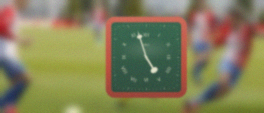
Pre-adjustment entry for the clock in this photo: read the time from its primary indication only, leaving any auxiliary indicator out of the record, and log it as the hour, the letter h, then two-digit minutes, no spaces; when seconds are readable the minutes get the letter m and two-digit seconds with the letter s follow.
4h57
